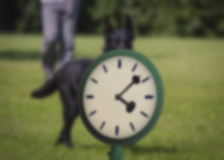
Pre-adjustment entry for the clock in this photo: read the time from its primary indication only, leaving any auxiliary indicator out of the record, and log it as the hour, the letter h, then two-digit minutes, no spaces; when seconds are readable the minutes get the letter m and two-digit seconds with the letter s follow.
4h08
